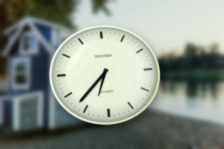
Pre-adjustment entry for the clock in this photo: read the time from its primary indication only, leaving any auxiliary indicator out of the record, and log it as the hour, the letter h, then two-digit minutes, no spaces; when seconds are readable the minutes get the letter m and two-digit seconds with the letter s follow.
6h37
